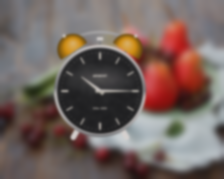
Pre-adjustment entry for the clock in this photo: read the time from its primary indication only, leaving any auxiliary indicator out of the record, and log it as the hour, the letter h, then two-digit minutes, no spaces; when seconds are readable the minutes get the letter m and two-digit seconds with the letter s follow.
10h15
